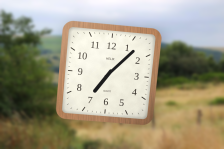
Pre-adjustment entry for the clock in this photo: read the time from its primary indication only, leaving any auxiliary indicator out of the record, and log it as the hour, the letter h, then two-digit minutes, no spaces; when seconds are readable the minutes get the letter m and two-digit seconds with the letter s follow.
7h07
